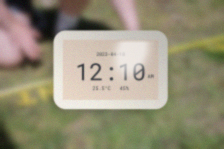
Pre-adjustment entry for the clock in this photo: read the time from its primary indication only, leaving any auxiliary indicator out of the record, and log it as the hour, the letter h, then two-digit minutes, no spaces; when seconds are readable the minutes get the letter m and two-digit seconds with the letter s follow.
12h10
